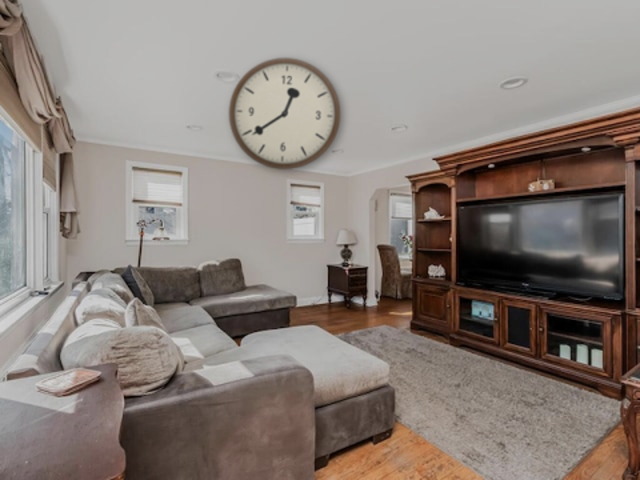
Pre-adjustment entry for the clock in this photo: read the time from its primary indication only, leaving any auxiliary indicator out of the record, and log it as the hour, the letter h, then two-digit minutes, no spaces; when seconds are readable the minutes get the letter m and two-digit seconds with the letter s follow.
12h39
